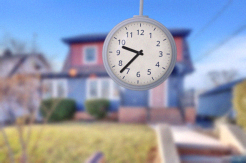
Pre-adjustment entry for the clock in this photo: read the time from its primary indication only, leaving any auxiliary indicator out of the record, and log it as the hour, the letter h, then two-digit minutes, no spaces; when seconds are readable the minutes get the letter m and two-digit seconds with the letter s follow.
9h37
